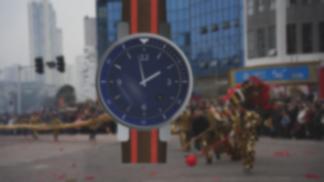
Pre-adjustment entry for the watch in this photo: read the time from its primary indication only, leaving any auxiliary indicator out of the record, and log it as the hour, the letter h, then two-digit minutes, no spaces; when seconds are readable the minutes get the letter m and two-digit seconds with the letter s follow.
1h58
